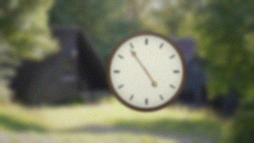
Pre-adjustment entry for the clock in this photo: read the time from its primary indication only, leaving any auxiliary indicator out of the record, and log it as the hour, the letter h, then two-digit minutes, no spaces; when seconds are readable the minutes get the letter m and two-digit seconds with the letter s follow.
4h54
